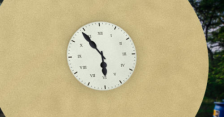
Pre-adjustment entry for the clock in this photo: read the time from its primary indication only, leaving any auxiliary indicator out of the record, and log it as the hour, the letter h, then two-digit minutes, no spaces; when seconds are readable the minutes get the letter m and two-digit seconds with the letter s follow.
5h54
